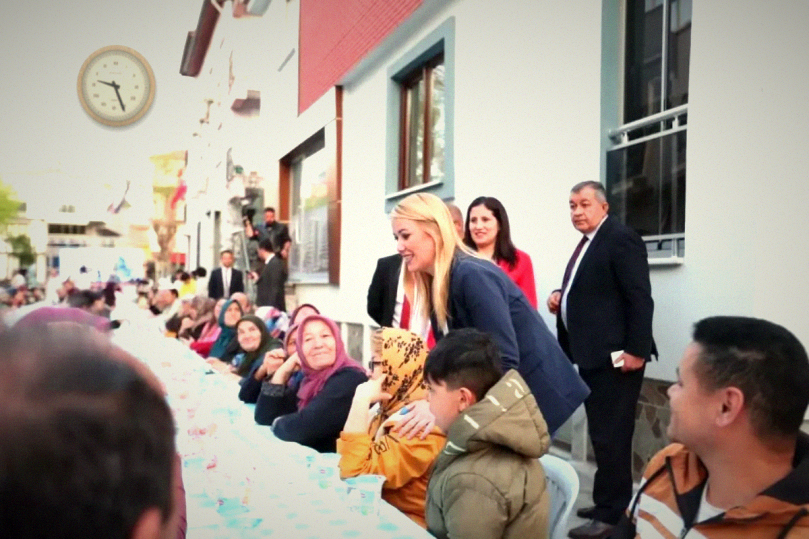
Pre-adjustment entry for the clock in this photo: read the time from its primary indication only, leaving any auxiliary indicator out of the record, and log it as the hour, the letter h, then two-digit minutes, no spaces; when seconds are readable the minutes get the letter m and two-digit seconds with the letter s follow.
9h26
